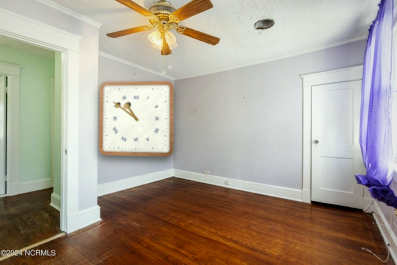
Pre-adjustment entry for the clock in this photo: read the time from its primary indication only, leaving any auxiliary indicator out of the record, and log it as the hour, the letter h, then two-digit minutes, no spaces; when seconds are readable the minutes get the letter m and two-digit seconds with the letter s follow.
10h51
